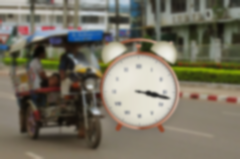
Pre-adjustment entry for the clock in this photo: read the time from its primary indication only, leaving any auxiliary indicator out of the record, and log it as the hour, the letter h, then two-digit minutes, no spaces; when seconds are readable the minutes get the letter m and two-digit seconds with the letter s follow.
3h17
